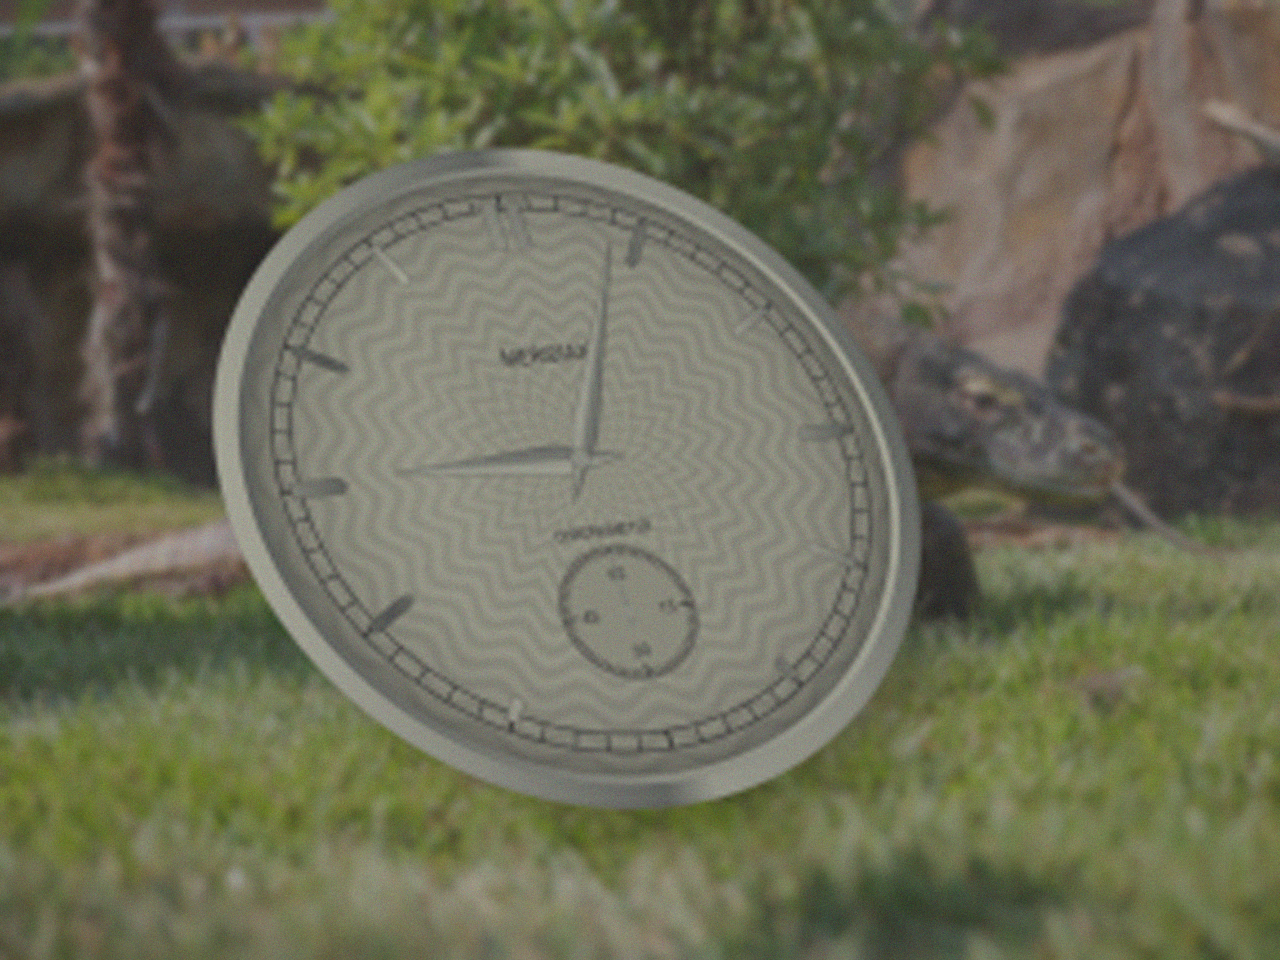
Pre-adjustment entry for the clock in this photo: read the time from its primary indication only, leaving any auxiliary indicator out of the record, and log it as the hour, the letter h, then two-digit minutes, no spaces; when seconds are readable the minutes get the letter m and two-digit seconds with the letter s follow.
9h04
